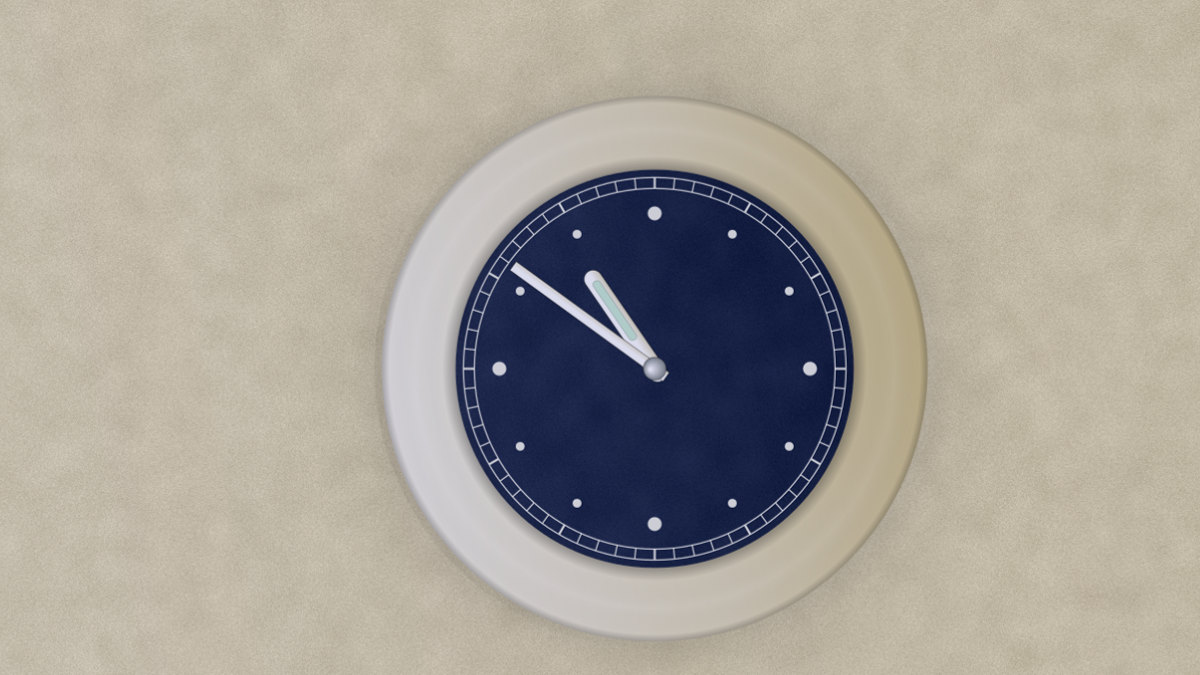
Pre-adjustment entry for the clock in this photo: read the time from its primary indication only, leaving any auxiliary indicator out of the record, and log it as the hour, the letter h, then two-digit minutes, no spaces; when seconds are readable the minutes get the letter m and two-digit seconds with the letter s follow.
10h51
